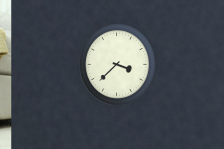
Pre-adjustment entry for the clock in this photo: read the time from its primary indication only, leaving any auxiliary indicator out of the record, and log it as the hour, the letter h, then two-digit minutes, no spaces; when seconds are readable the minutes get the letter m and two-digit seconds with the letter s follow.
3h38
